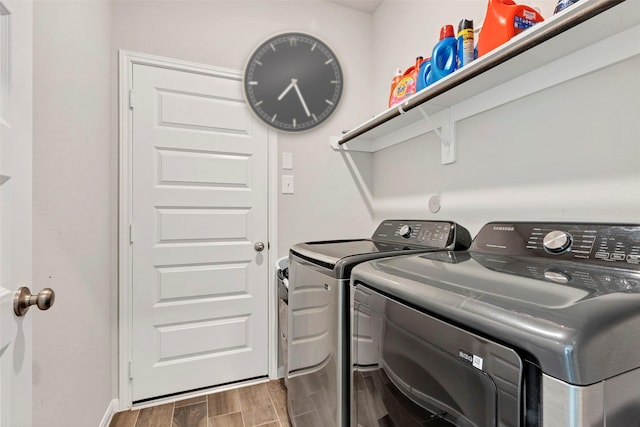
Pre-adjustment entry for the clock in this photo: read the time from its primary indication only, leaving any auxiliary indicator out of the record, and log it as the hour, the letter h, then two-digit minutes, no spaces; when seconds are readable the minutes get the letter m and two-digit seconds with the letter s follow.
7h26
